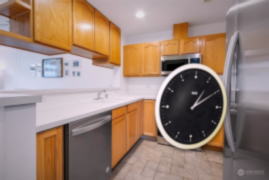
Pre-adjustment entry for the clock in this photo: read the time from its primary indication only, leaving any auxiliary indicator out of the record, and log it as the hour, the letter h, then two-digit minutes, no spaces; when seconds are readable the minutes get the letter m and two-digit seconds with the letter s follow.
1h10
